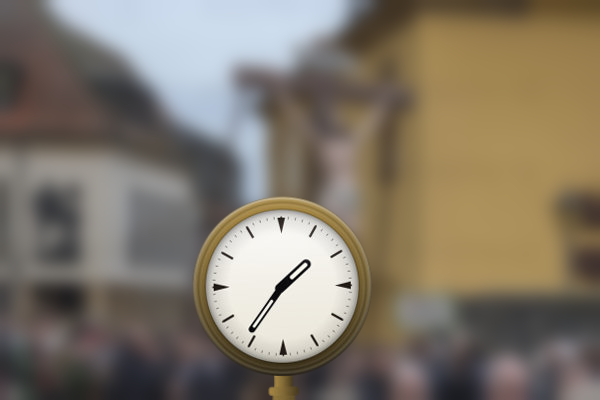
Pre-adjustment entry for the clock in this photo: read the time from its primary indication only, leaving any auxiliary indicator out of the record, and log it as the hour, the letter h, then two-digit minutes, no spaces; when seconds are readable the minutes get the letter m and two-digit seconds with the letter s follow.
1h36
